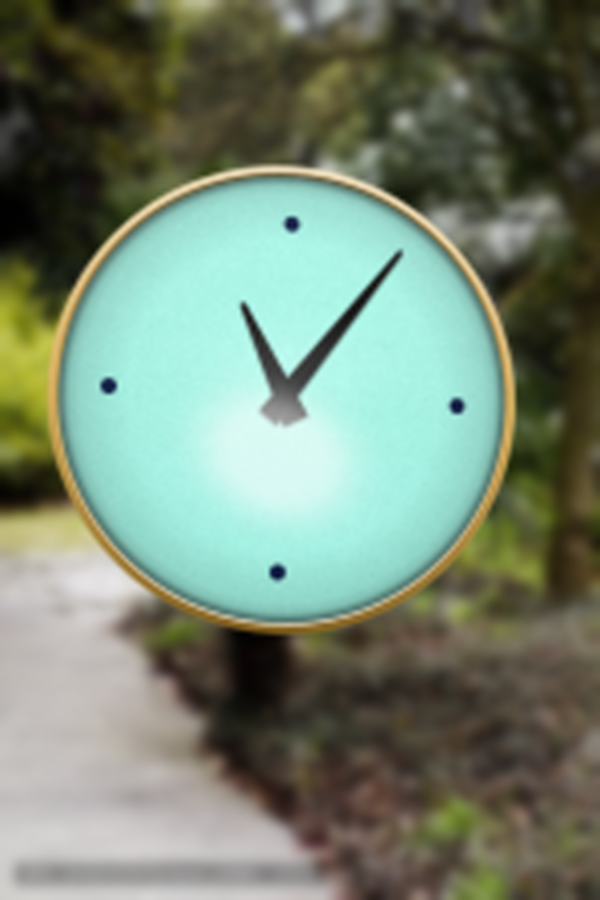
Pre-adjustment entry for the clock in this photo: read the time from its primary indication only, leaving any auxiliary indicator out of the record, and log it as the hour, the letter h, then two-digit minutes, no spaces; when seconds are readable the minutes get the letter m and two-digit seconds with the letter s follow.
11h06
